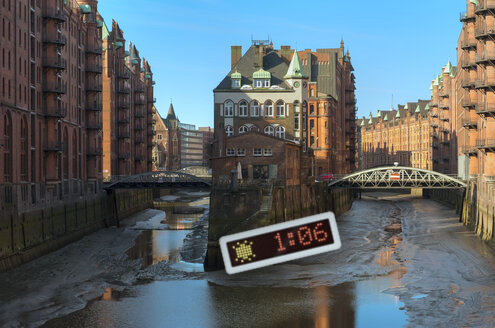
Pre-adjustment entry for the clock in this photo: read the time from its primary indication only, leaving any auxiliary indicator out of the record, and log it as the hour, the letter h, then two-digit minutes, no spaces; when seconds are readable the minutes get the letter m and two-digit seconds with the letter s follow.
1h06
